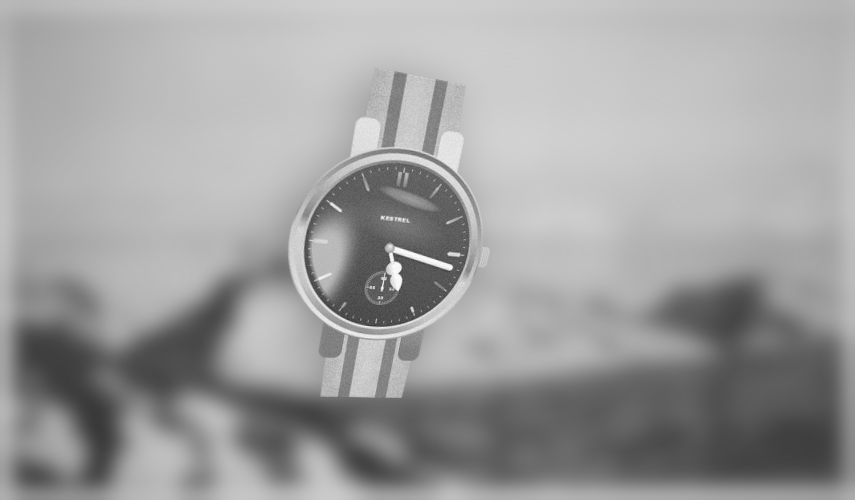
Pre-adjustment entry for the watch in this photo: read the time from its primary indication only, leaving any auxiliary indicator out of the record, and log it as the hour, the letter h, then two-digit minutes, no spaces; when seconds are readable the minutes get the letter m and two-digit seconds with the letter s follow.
5h17
